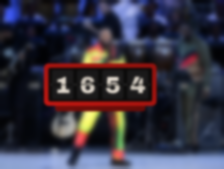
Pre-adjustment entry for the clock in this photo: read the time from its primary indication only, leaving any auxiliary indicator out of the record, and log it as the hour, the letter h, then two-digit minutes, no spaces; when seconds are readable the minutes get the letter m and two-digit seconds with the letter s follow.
16h54
